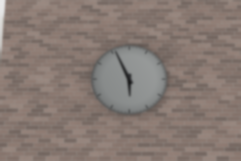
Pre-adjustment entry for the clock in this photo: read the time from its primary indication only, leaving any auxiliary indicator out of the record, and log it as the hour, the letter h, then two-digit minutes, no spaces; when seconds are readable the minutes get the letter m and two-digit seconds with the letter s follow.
5h56
